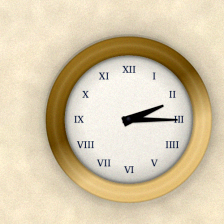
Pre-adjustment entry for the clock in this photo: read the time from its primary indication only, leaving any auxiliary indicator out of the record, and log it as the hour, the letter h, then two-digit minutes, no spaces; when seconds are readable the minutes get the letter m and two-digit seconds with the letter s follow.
2h15
